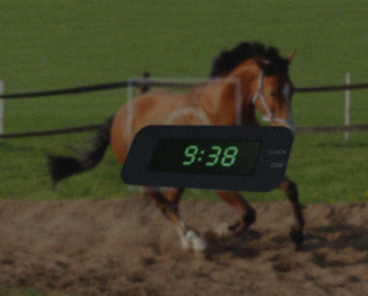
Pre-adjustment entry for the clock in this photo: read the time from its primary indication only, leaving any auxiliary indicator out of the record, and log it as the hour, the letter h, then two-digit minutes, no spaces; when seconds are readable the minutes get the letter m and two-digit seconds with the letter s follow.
9h38
